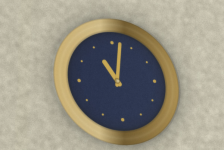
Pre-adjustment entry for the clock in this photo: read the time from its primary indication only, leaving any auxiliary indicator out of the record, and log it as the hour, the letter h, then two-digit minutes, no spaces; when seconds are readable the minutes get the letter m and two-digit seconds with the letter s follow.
11h02
